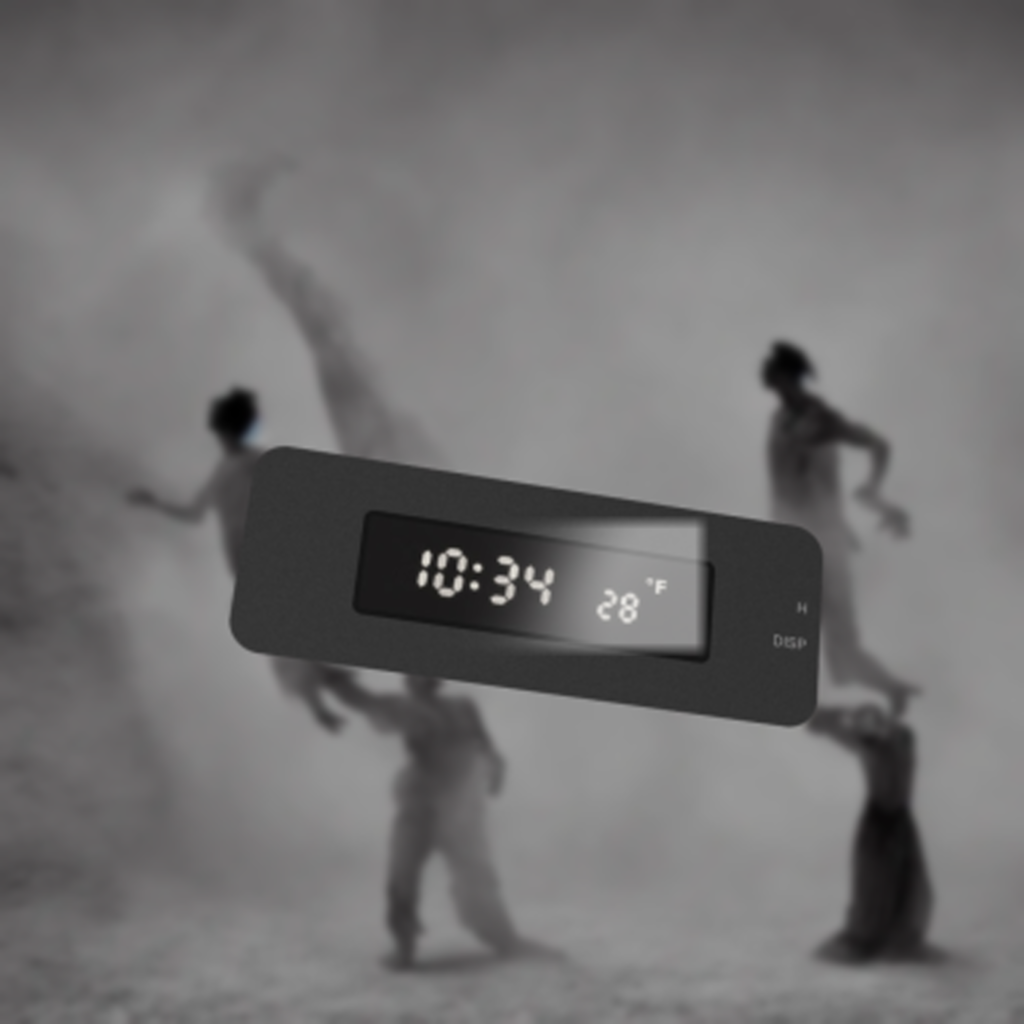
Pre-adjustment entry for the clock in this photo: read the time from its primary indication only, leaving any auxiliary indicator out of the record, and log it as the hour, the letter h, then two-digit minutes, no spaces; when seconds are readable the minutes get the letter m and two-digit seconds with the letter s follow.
10h34
